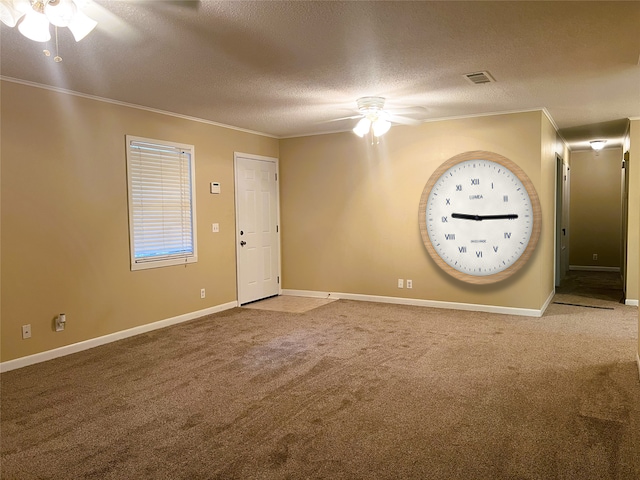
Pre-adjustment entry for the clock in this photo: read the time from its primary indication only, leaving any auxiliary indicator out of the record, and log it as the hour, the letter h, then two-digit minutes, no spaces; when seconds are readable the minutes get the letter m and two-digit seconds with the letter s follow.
9h15
